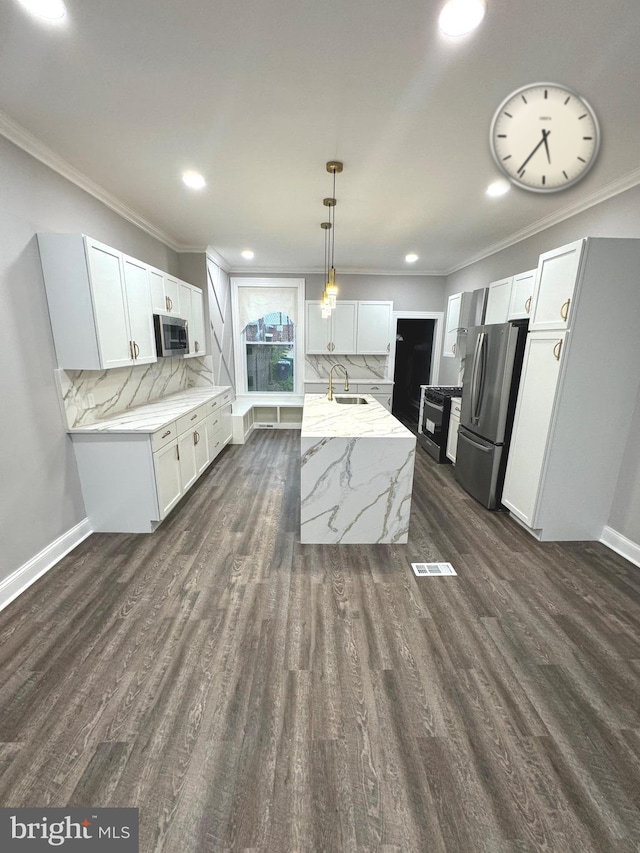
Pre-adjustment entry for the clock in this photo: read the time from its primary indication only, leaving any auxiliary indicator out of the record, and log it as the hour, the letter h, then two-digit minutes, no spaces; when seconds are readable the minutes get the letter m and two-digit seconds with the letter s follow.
5h36
